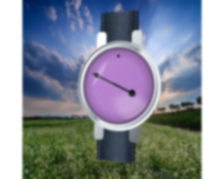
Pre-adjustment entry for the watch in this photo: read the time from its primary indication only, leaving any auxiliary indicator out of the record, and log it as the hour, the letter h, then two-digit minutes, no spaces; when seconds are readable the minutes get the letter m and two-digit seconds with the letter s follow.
3h49
